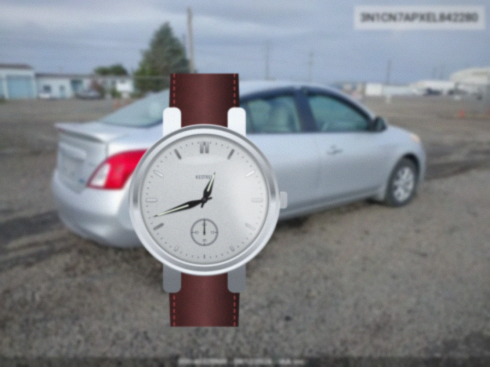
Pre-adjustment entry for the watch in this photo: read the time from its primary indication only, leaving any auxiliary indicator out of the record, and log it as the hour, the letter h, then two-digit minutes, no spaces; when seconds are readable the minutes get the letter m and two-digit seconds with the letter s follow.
12h42
